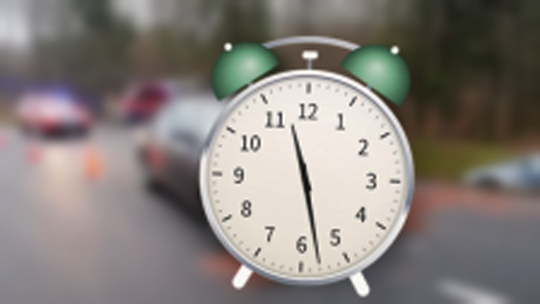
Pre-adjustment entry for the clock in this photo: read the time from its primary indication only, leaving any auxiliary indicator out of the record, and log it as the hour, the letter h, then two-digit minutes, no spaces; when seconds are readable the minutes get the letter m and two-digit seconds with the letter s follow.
11h28
